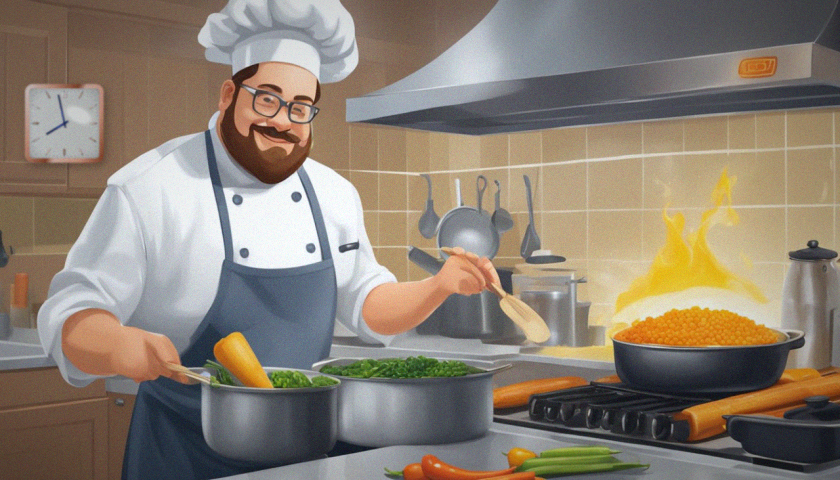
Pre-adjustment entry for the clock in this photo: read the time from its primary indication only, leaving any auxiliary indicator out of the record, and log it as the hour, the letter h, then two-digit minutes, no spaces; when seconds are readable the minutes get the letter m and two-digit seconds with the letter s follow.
7h58
